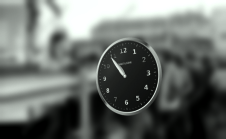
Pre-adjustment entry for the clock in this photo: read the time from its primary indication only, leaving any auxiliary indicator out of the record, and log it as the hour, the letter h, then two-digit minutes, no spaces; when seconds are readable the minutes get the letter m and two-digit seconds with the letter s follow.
10h54
